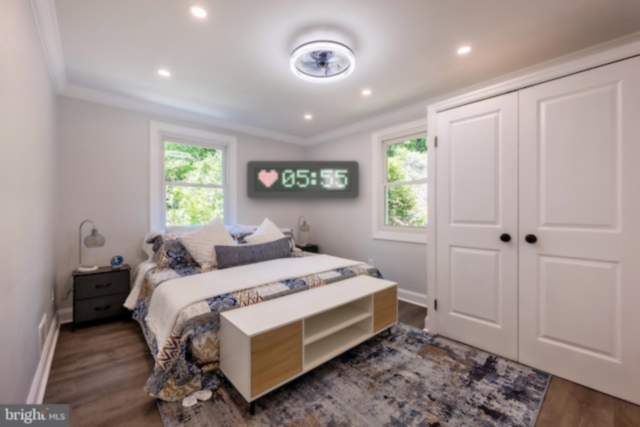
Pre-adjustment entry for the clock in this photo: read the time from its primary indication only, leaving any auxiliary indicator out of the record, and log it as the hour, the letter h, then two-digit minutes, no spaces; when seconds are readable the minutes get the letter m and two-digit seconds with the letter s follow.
5h55
